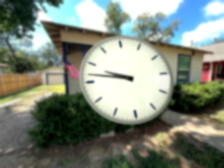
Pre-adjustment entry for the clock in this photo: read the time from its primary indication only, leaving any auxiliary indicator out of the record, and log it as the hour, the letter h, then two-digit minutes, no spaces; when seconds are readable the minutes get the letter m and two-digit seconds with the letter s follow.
9h47
